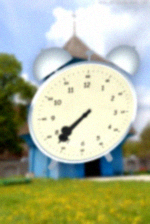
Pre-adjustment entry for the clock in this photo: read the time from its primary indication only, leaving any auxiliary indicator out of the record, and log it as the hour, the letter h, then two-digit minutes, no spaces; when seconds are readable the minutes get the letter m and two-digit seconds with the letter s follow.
7h37
